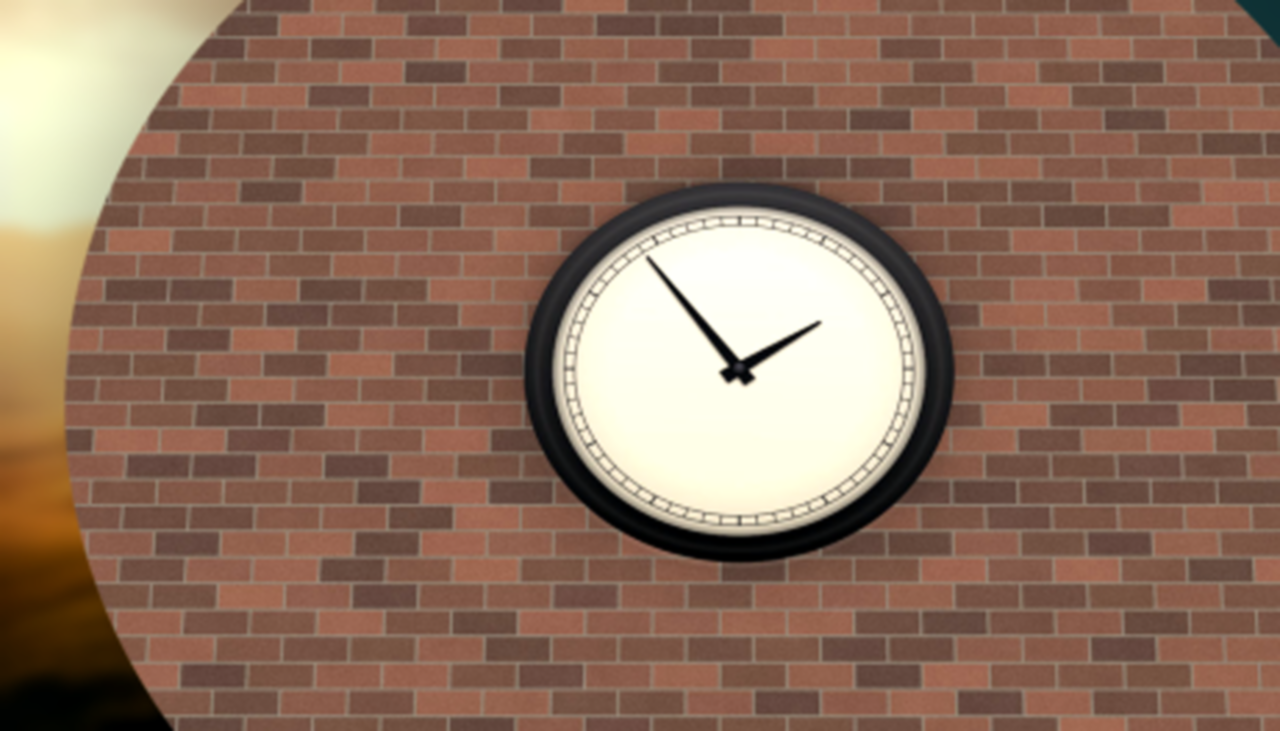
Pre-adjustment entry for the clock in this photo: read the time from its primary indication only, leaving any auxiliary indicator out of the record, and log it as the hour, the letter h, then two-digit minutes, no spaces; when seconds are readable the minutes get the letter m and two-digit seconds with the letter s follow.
1h54
